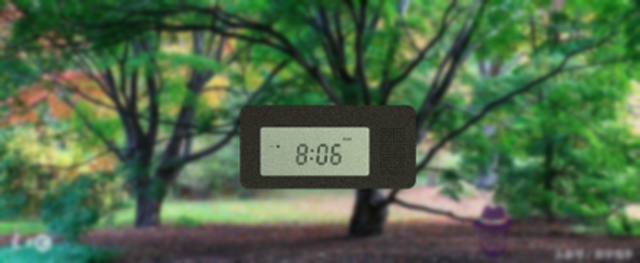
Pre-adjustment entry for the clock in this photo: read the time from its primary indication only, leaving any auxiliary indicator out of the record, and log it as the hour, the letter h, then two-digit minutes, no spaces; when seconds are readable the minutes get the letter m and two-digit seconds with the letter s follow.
8h06
